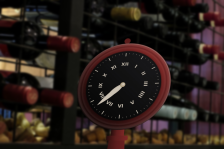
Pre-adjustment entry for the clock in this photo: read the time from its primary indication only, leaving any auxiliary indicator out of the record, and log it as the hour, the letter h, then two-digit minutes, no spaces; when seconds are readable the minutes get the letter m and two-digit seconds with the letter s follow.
7h38
